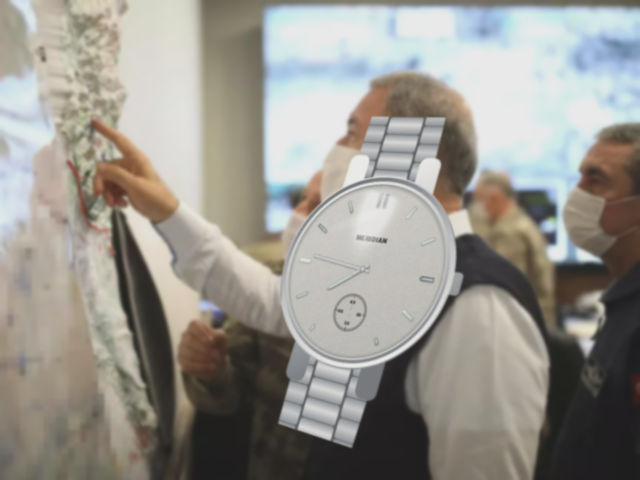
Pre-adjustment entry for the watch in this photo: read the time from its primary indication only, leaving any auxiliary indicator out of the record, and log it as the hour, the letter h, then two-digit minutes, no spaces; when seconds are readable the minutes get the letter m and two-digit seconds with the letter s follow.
7h46
